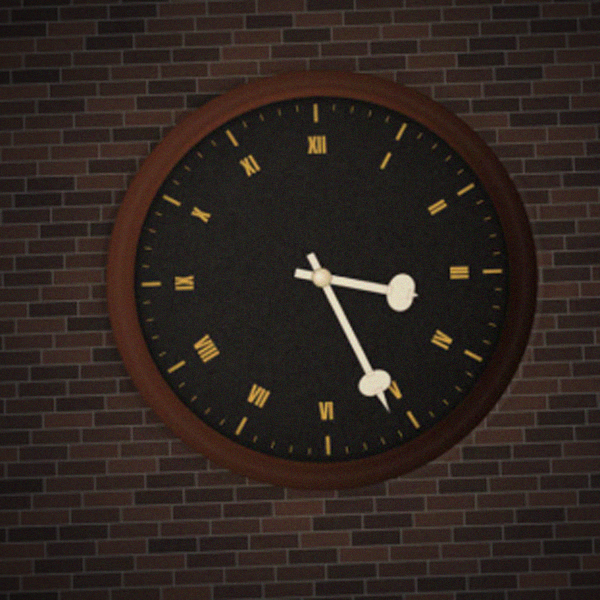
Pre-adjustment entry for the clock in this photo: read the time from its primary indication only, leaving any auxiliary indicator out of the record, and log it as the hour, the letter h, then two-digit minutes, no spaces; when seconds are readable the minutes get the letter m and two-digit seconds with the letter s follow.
3h26
